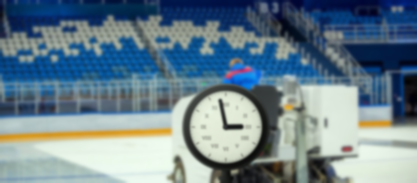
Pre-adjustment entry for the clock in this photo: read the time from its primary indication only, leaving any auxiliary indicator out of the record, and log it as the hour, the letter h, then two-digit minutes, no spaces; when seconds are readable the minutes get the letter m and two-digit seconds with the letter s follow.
2h58
